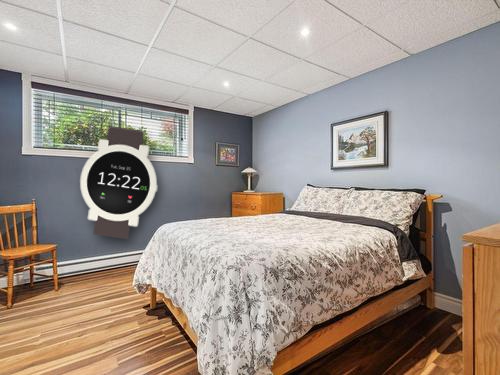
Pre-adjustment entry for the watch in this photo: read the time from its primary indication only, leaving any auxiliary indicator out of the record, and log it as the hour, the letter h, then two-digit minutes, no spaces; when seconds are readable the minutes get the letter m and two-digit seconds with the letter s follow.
12h22
